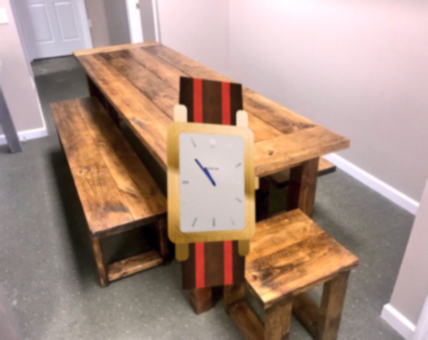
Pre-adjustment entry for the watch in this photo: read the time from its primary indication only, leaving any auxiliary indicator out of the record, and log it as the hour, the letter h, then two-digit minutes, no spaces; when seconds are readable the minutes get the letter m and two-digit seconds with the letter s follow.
10h53
